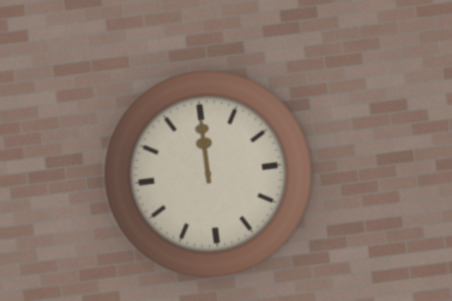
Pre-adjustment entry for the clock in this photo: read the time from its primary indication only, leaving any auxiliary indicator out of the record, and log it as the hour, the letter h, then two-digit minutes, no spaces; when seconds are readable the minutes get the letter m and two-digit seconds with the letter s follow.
12h00
